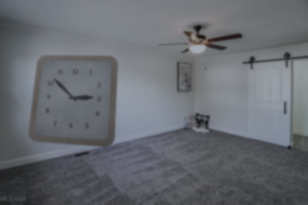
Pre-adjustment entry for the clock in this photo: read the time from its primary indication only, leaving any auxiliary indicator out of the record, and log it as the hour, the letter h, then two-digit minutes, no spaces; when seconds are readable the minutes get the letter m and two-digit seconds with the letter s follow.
2h52
